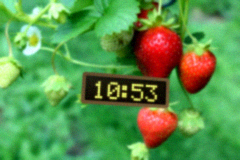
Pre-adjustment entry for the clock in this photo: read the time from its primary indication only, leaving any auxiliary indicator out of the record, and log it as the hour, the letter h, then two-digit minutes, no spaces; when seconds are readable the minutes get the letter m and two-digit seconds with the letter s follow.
10h53
